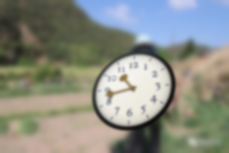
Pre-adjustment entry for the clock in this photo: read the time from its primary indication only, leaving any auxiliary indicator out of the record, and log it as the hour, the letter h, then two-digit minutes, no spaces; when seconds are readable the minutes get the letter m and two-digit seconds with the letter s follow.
10h43
